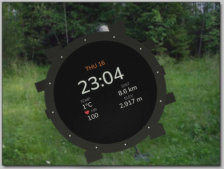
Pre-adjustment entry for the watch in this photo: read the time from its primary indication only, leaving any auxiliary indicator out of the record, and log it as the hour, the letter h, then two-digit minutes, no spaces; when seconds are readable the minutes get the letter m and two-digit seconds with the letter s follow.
23h04
